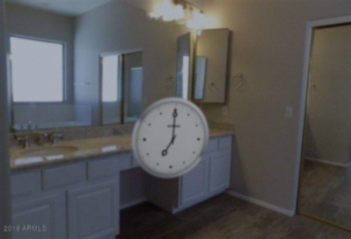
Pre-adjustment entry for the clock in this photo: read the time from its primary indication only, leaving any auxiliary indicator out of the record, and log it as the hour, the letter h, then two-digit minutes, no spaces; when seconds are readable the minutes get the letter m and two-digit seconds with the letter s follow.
7h00
